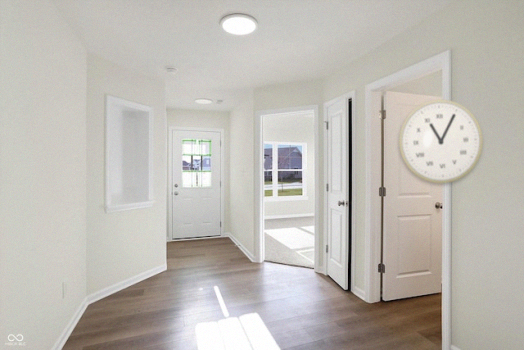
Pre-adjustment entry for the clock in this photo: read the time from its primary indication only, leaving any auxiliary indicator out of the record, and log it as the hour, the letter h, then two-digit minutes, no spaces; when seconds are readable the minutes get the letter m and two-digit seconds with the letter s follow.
11h05
